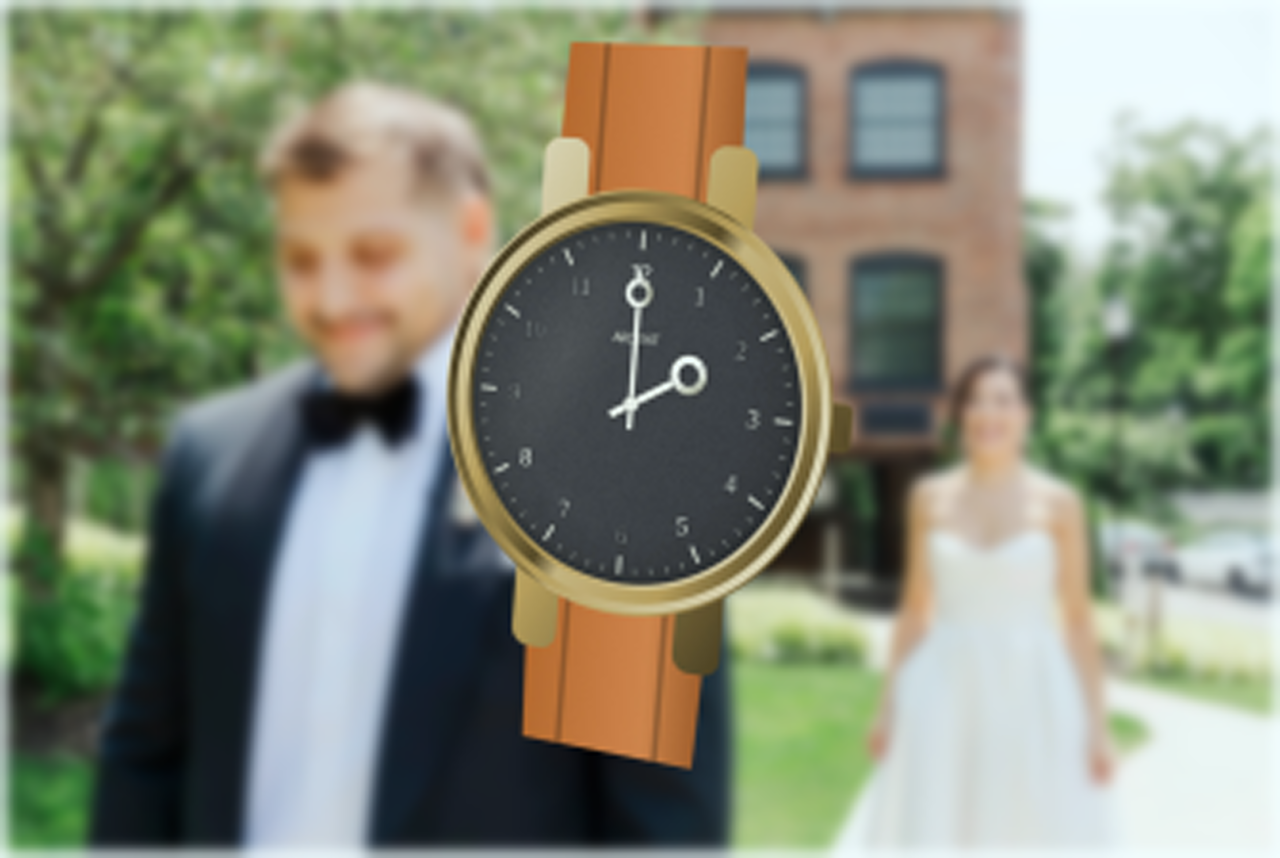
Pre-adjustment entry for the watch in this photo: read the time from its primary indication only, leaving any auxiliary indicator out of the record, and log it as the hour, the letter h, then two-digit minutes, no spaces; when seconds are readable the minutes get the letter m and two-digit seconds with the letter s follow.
2h00
